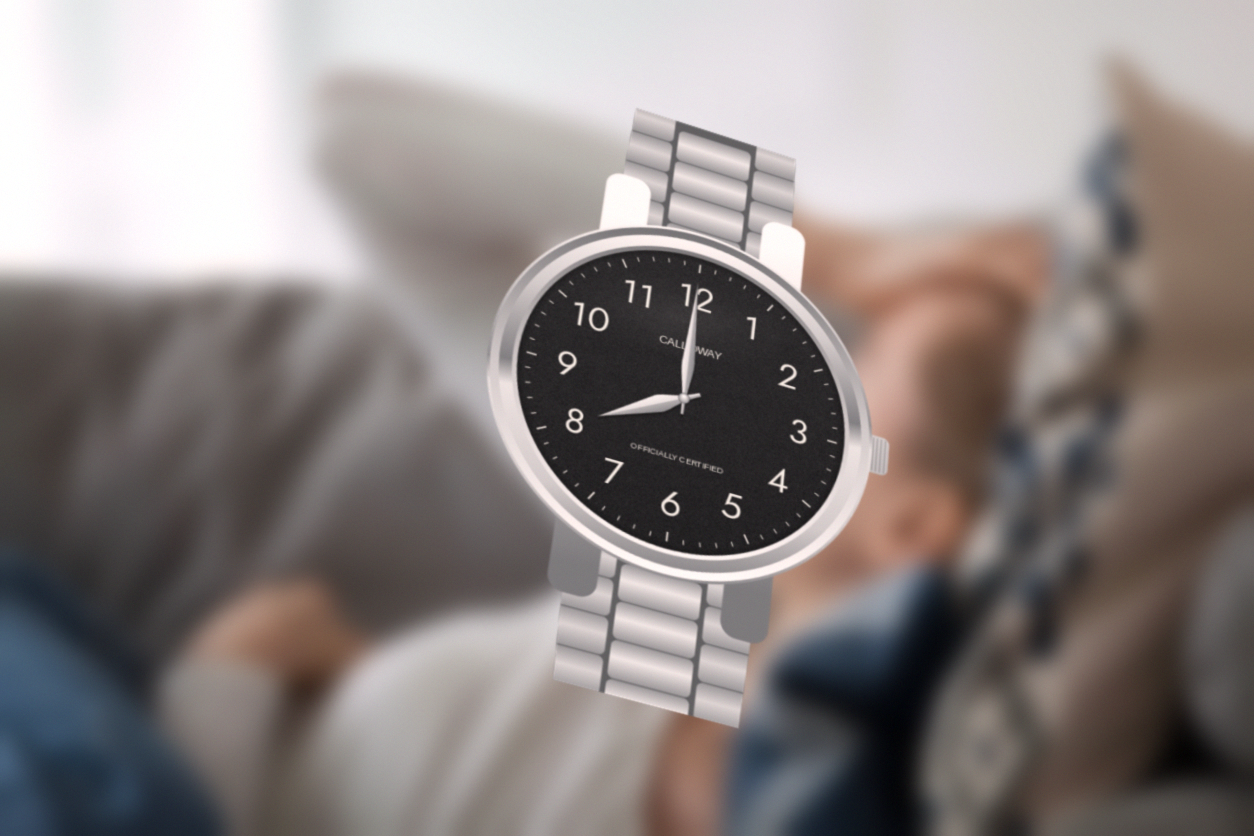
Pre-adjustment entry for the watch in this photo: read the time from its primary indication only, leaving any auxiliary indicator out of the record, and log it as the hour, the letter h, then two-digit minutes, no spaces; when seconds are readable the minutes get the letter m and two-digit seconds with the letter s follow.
8h00
